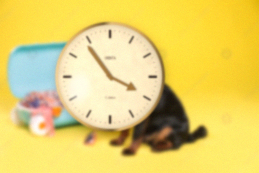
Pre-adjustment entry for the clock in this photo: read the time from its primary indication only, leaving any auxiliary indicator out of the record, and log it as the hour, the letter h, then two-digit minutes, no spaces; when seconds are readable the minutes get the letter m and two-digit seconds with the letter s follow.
3h54
